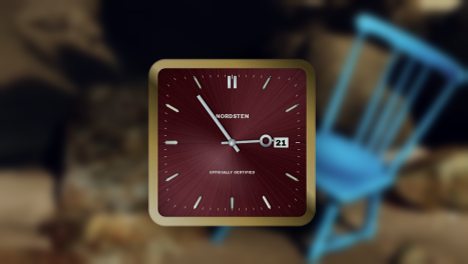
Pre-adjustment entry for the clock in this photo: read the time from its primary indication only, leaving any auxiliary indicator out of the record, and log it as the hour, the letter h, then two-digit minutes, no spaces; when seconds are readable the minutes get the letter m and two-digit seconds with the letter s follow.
2h54
